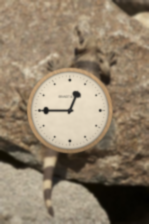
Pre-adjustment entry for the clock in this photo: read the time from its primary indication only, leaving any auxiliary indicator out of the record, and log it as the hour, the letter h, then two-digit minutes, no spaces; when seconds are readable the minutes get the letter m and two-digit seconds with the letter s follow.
12h45
